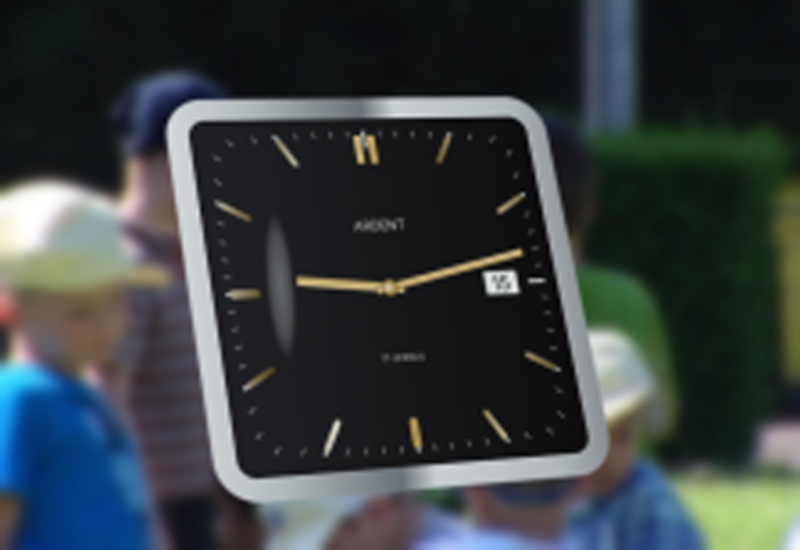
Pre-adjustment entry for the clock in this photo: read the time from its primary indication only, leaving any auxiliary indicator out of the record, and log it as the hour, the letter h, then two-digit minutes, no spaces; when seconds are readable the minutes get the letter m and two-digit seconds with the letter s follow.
9h13
